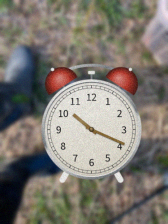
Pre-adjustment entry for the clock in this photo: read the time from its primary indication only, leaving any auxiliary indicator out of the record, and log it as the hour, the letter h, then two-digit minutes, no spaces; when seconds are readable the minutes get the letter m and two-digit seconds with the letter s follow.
10h19
